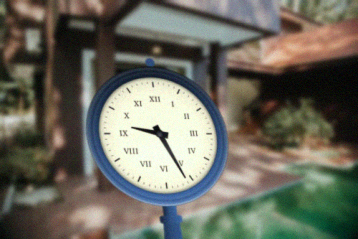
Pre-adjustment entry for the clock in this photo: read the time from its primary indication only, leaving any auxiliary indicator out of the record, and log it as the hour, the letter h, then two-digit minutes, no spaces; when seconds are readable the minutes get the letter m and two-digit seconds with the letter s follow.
9h26
